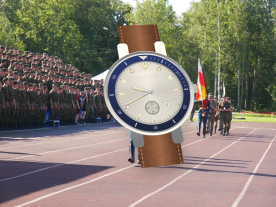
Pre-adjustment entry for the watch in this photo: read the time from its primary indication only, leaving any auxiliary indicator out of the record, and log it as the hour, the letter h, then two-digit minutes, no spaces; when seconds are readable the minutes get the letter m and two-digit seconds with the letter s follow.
9h41
